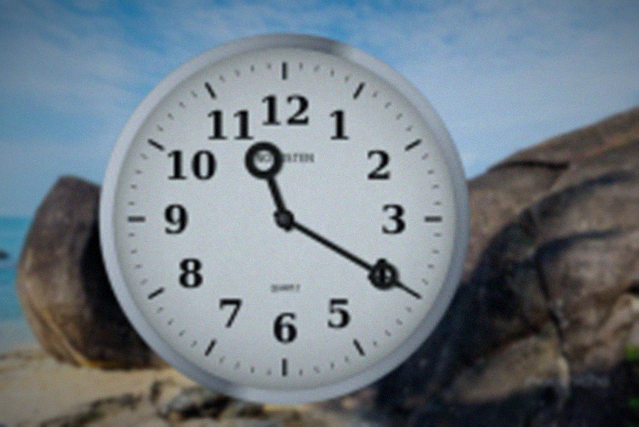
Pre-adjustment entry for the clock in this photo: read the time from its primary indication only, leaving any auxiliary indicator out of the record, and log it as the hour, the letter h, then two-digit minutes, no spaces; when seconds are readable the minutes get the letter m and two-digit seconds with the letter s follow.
11h20
